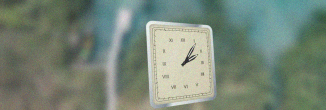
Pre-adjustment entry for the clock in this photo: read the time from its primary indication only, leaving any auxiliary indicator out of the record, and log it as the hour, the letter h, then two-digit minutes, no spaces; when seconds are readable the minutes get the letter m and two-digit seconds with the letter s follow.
2h06
